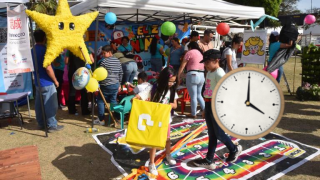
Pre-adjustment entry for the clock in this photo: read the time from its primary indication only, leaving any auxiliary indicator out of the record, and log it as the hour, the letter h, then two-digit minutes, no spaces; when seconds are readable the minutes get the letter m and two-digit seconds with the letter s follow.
4h00
